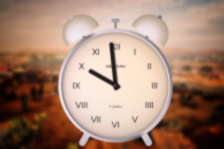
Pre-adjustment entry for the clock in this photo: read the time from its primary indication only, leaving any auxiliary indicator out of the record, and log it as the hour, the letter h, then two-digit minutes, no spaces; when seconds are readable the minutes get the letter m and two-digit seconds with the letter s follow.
9h59
